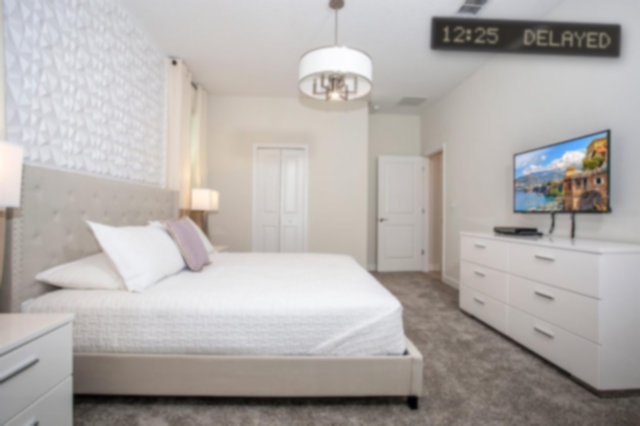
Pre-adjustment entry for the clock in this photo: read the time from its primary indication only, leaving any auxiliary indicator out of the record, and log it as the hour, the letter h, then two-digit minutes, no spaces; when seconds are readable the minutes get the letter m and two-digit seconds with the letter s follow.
12h25
